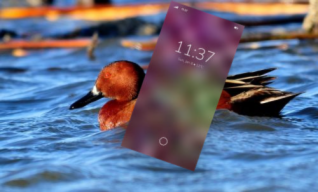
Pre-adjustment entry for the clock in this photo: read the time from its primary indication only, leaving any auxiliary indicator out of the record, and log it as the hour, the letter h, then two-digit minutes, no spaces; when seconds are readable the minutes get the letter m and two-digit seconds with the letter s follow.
11h37
